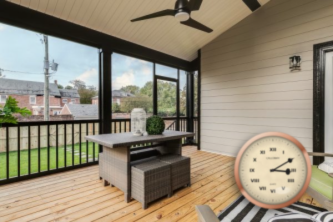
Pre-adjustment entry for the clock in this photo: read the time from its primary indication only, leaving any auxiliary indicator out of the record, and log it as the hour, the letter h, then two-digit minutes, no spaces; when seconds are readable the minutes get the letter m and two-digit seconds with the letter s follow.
3h10
